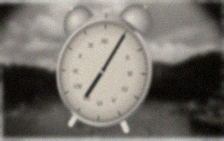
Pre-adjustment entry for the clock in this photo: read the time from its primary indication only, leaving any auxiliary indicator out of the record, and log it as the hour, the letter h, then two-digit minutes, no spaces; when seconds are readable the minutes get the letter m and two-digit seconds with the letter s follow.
7h05
